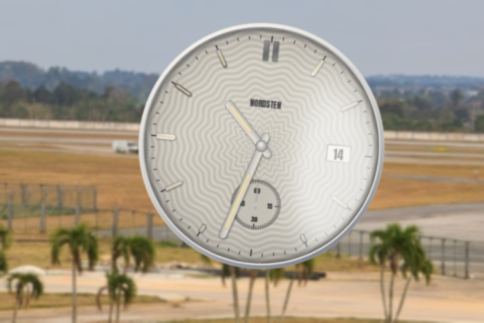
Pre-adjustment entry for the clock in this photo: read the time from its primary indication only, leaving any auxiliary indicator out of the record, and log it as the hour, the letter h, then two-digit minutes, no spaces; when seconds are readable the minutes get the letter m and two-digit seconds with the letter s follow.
10h33
